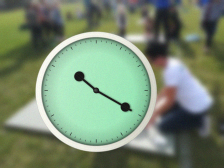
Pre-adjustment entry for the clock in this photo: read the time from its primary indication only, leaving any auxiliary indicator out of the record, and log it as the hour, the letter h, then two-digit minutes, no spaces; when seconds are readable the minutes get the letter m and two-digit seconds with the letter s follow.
10h20
